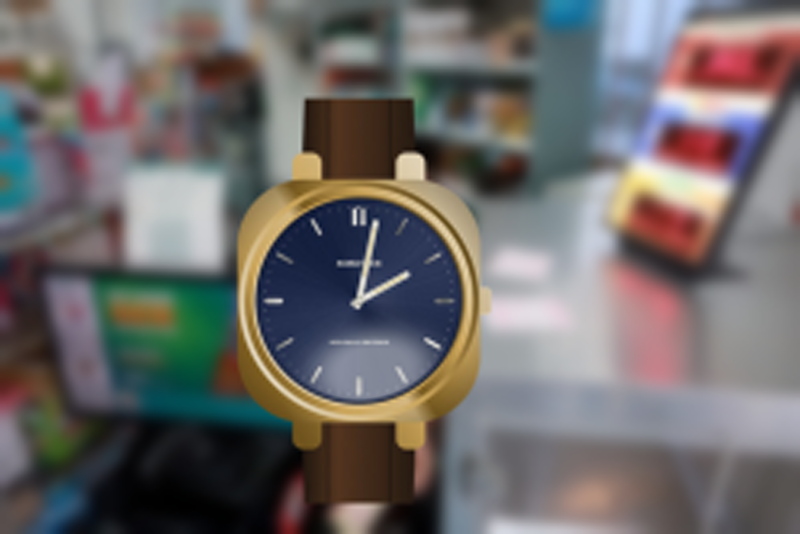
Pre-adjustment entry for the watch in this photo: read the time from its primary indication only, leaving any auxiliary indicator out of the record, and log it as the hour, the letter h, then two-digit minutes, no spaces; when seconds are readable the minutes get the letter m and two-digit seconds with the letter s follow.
2h02
